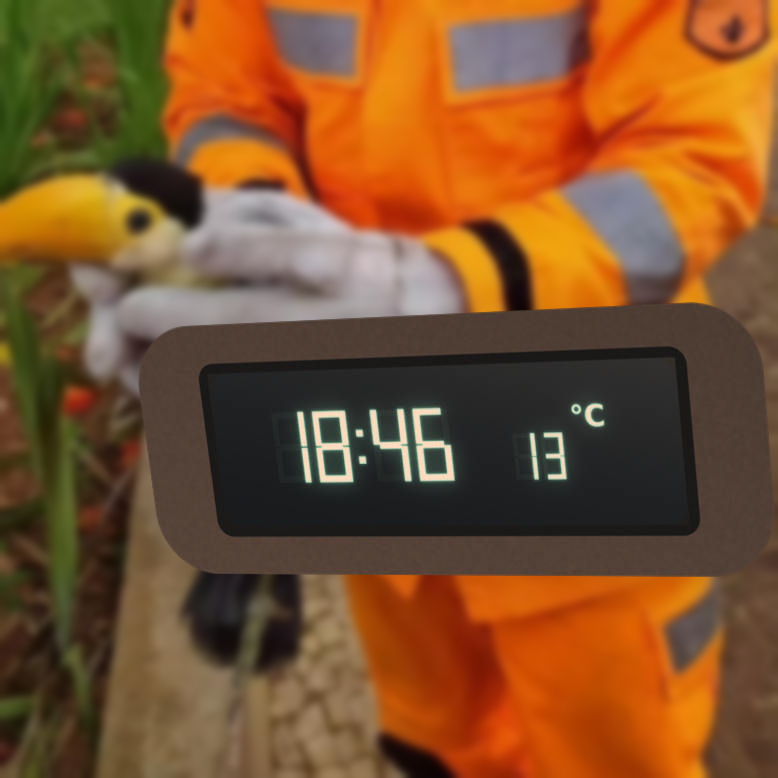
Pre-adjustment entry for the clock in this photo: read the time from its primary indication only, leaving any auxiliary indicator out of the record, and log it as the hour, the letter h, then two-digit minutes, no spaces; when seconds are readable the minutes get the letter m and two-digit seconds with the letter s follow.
18h46
